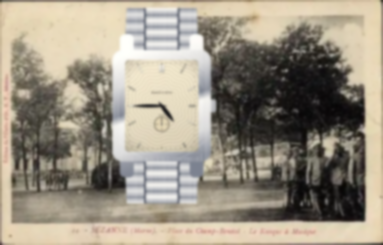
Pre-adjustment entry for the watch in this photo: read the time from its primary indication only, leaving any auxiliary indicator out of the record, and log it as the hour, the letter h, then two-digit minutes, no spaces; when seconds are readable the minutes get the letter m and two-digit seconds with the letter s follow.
4h45
